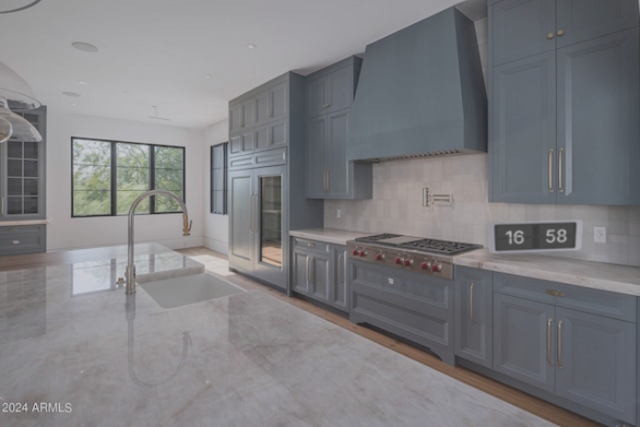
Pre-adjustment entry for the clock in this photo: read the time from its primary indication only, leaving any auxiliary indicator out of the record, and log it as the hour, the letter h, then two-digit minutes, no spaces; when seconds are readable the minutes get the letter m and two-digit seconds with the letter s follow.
16h58
